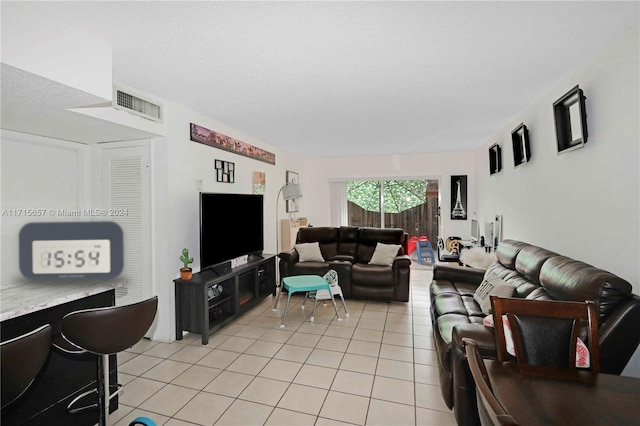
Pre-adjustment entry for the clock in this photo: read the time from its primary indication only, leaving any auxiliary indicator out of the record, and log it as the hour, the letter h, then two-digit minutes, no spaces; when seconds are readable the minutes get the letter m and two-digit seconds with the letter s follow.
15h54
